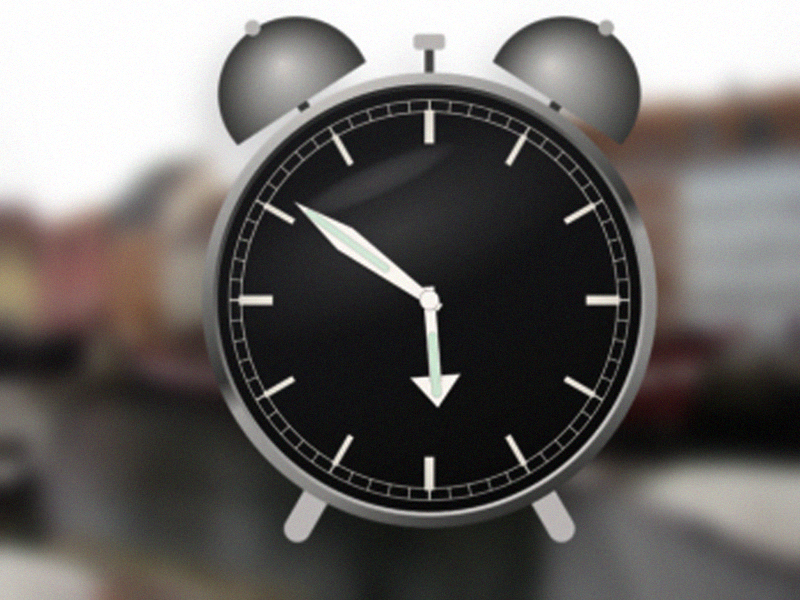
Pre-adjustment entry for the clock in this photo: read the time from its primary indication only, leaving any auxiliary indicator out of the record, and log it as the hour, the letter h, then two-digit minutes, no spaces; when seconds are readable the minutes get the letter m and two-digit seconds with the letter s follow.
5h51
